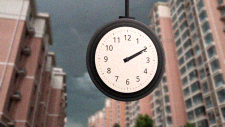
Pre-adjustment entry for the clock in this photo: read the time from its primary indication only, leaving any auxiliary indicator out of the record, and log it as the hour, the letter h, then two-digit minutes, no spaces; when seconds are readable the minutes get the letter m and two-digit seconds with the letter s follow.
2h10
